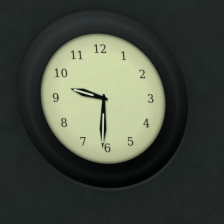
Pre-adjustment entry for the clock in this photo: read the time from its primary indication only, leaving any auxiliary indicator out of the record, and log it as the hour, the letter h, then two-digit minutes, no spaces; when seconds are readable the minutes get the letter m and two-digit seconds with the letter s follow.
9h31
